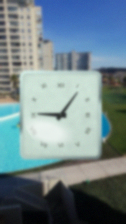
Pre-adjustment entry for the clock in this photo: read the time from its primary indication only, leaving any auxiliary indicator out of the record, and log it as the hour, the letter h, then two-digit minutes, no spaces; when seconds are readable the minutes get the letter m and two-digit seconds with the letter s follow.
9h06
